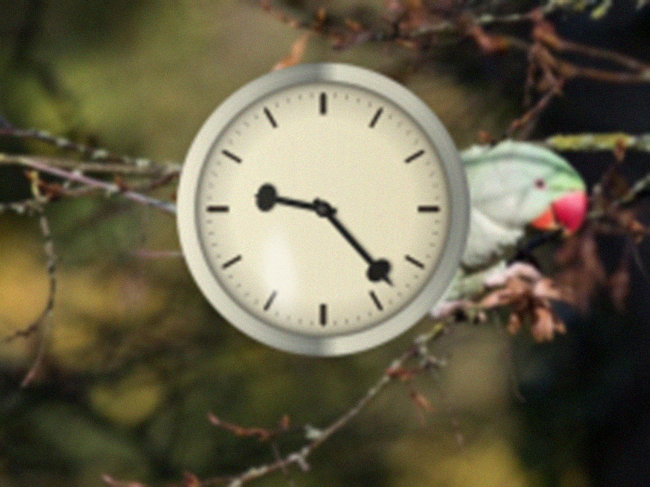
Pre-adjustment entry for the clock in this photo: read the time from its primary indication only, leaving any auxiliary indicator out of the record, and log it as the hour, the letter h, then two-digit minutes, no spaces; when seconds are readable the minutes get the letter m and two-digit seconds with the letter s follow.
9h23
